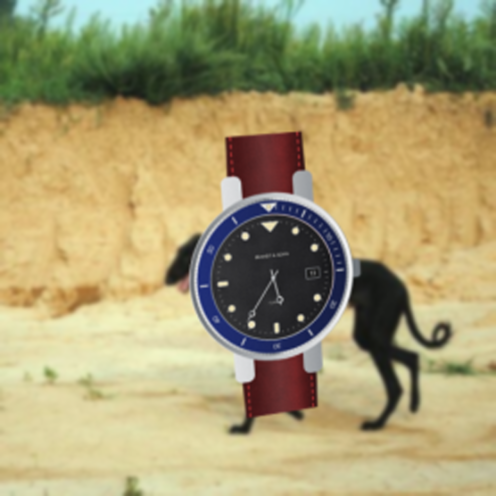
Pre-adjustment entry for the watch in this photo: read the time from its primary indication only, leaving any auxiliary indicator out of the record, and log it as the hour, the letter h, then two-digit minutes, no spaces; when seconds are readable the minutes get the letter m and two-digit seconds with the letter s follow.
5h36
